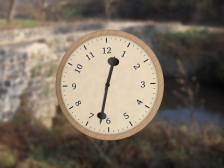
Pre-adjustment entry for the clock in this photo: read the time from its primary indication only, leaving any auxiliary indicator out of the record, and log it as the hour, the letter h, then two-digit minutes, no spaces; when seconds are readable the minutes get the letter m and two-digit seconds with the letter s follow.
12h32
